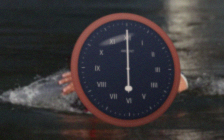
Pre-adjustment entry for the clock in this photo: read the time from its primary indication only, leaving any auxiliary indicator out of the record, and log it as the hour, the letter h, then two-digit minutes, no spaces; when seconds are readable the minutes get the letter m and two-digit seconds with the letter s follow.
6h00
